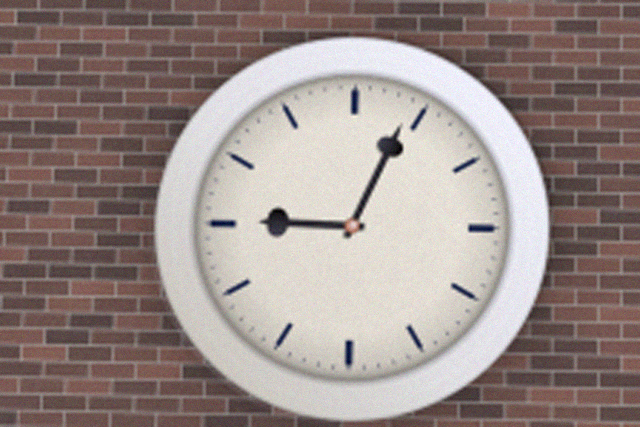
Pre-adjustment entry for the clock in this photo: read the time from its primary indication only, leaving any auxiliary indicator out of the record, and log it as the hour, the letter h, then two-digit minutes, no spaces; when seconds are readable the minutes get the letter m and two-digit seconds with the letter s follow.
9h04
